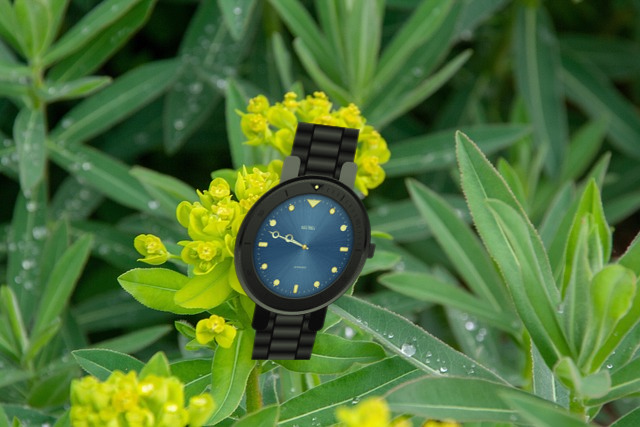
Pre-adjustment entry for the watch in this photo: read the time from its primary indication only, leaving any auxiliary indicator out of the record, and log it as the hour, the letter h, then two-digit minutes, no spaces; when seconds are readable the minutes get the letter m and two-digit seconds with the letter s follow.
9h48
